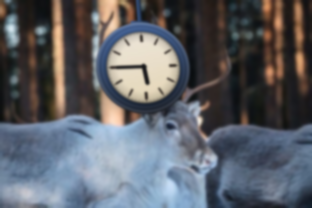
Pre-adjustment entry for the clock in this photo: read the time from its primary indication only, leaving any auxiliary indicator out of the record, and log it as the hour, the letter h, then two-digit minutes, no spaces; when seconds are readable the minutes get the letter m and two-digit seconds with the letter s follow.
5h45
